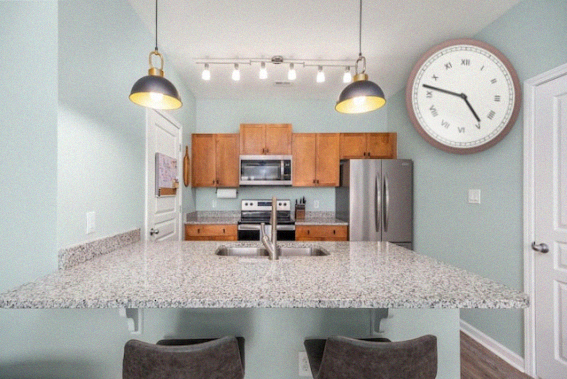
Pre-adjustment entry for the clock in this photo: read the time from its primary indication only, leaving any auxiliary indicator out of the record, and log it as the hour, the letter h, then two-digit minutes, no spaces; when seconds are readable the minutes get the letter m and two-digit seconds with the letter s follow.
4h47
